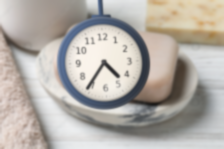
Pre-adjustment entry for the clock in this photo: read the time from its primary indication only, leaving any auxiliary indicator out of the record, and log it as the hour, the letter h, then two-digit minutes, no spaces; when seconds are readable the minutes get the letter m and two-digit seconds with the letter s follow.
4h36
